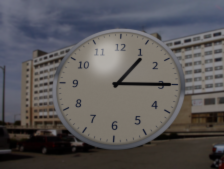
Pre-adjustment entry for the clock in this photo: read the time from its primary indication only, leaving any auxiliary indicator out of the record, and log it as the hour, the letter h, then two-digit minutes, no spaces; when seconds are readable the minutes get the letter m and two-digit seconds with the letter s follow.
1h15
